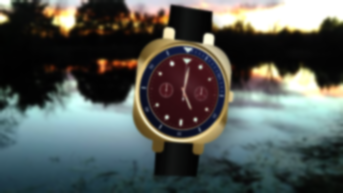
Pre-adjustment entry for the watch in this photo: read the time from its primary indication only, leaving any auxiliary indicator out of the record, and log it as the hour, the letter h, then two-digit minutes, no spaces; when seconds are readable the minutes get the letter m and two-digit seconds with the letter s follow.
5h01
